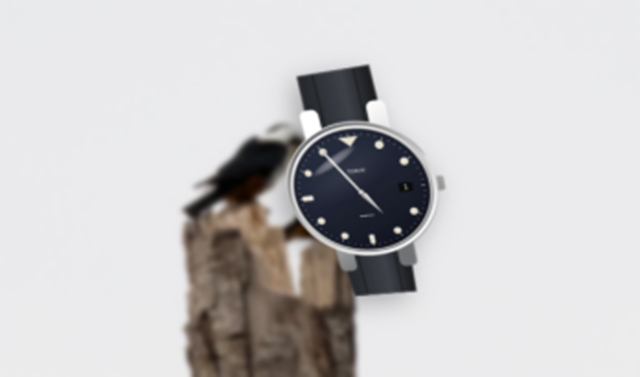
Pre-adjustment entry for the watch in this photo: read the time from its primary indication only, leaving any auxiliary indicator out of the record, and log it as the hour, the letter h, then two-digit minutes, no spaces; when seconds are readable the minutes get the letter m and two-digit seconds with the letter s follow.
4h55
